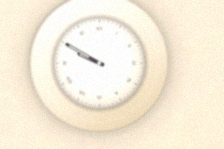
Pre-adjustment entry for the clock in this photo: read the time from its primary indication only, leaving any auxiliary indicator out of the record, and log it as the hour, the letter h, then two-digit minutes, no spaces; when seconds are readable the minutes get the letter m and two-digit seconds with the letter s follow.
9h50
